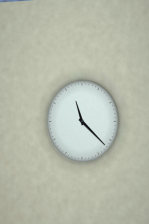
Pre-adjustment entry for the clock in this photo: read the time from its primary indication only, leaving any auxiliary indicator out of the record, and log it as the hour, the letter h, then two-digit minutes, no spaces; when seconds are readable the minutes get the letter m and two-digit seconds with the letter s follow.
11h22
